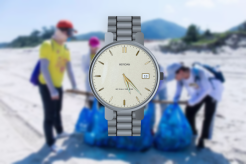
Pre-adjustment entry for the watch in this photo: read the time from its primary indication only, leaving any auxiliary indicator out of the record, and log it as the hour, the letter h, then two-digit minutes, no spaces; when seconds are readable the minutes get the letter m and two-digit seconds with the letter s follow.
5h23
